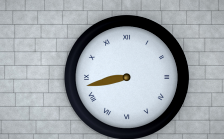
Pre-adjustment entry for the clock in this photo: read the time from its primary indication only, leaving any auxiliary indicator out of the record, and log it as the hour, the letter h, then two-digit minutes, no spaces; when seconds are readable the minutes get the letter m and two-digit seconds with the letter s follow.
8h43
